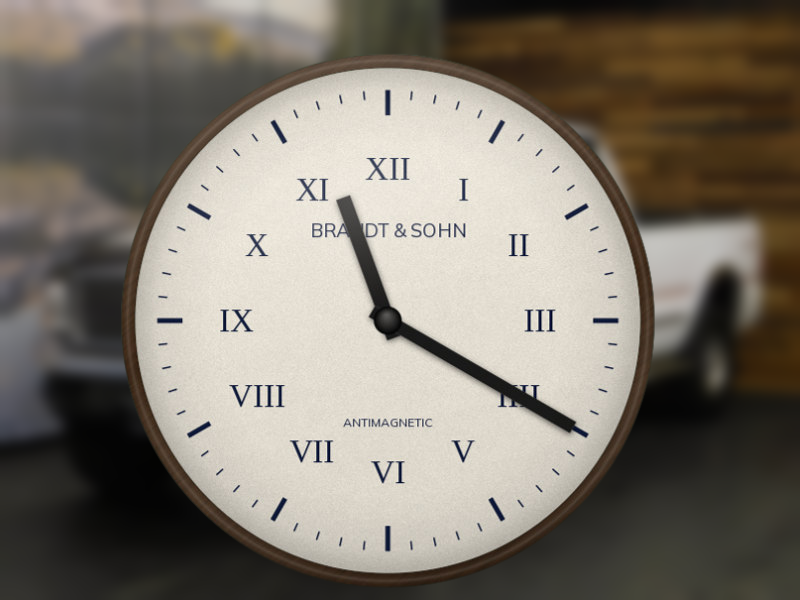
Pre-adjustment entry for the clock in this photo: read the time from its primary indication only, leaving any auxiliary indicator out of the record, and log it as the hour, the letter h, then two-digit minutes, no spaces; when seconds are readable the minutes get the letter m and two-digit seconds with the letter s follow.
11h20
